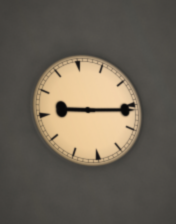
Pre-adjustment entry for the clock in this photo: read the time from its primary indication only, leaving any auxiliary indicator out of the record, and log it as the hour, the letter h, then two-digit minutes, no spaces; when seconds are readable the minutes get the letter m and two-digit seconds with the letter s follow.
9h16
